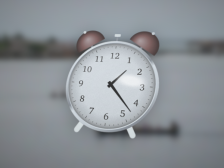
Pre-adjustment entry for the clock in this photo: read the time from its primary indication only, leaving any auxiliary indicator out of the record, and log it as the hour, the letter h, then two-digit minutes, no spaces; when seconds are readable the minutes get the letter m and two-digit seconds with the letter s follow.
1h23
